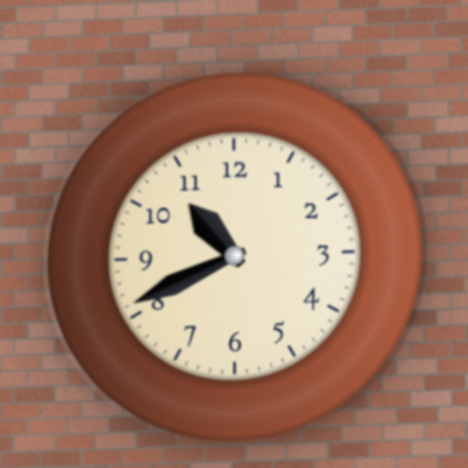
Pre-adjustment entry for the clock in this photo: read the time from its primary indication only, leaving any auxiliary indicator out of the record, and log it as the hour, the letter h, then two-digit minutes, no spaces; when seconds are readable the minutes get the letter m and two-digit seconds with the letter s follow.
10h41
